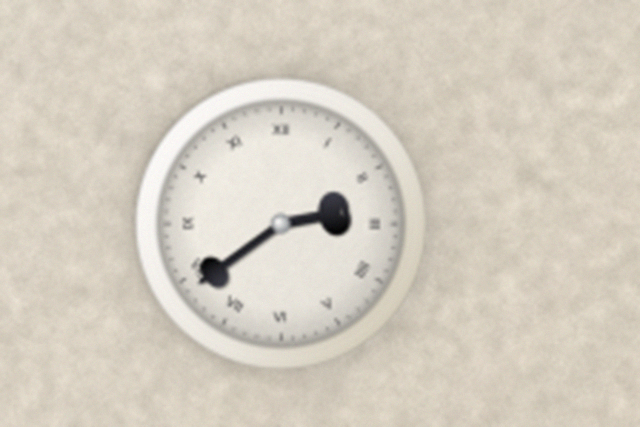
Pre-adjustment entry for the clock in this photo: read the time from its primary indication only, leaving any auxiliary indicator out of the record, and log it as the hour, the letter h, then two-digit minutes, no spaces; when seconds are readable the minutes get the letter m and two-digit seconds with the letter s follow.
2h39
